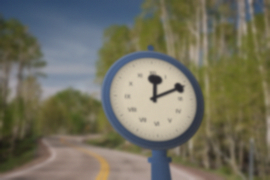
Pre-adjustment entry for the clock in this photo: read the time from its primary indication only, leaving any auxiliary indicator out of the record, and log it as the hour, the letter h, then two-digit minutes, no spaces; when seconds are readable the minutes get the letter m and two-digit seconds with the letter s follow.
12h11
